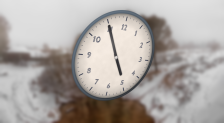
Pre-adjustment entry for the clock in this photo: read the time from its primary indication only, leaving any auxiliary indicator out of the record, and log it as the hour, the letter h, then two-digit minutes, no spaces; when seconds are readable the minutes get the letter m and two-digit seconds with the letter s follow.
4h55
